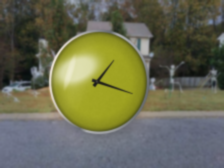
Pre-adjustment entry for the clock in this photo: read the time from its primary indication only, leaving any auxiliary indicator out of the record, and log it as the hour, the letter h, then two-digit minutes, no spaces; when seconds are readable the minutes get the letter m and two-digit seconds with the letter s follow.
1h18
